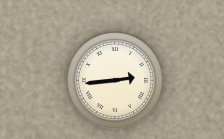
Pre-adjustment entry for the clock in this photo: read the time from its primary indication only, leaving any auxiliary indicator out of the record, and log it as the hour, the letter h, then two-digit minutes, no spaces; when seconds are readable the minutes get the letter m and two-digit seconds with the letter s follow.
2h44
